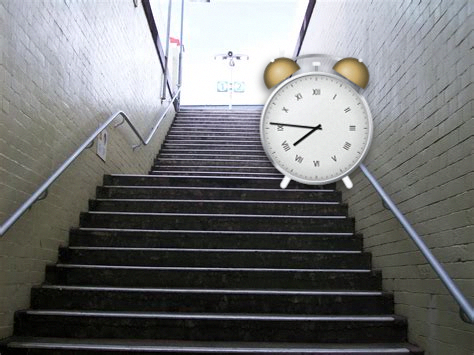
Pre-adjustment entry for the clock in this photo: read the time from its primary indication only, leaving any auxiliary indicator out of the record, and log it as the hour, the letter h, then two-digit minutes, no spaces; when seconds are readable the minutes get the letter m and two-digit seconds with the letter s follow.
7h46
